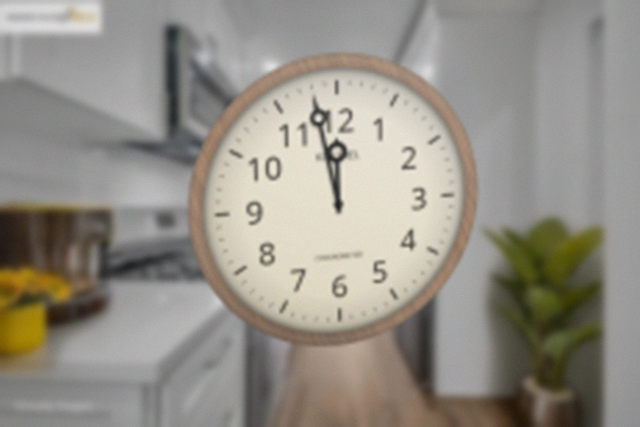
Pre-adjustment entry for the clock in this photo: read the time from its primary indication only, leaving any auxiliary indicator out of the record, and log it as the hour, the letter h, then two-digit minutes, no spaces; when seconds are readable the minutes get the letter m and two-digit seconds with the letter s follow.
11h58
